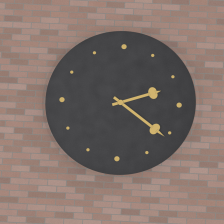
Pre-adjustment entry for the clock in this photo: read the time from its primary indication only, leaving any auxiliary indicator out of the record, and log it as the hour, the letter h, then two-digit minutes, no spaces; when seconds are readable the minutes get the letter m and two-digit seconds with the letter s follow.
2h21
